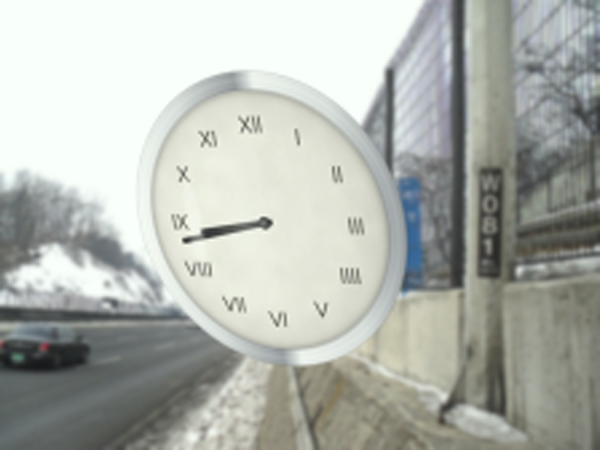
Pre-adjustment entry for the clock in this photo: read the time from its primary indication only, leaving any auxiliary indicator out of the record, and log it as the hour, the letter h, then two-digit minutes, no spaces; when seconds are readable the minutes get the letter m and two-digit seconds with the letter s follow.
8h43
